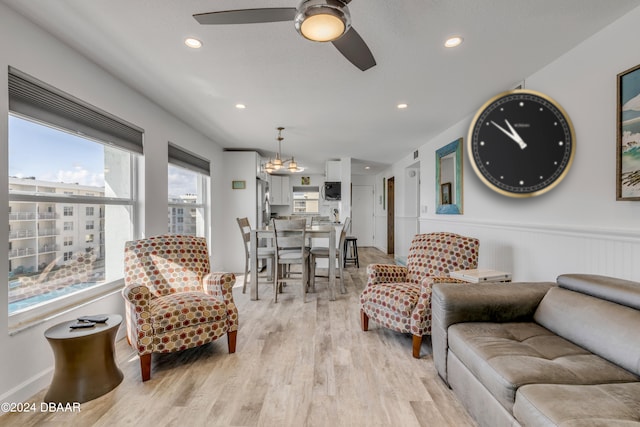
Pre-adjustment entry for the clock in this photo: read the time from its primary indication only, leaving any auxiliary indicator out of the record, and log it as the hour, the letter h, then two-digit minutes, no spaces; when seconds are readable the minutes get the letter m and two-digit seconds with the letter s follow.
10h51
